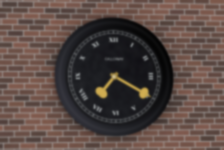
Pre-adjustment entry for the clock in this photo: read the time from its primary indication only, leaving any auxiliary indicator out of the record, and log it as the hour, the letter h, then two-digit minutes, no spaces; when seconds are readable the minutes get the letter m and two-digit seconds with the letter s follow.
7h20
